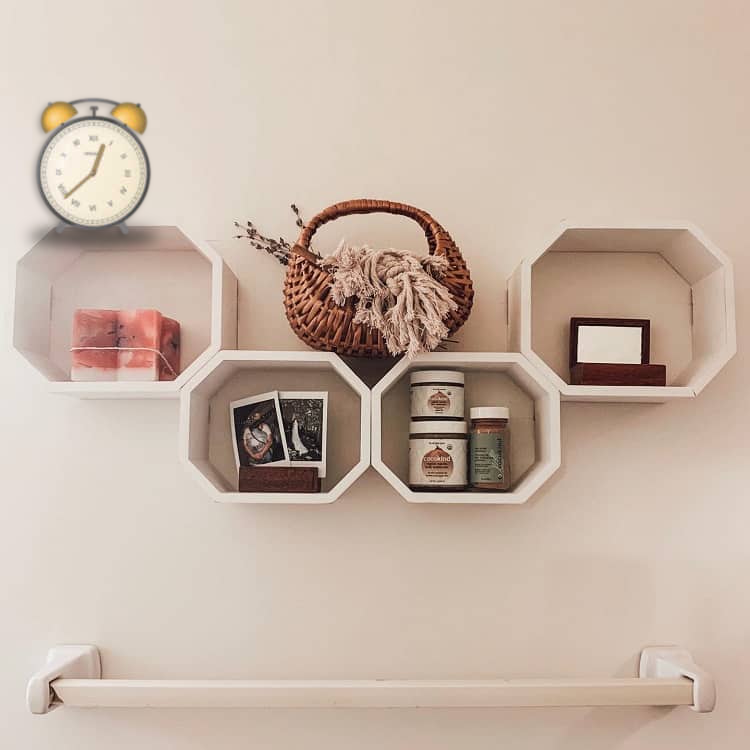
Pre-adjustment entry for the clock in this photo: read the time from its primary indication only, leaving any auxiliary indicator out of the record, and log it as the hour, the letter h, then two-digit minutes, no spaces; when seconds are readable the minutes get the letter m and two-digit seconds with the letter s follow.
12h38
